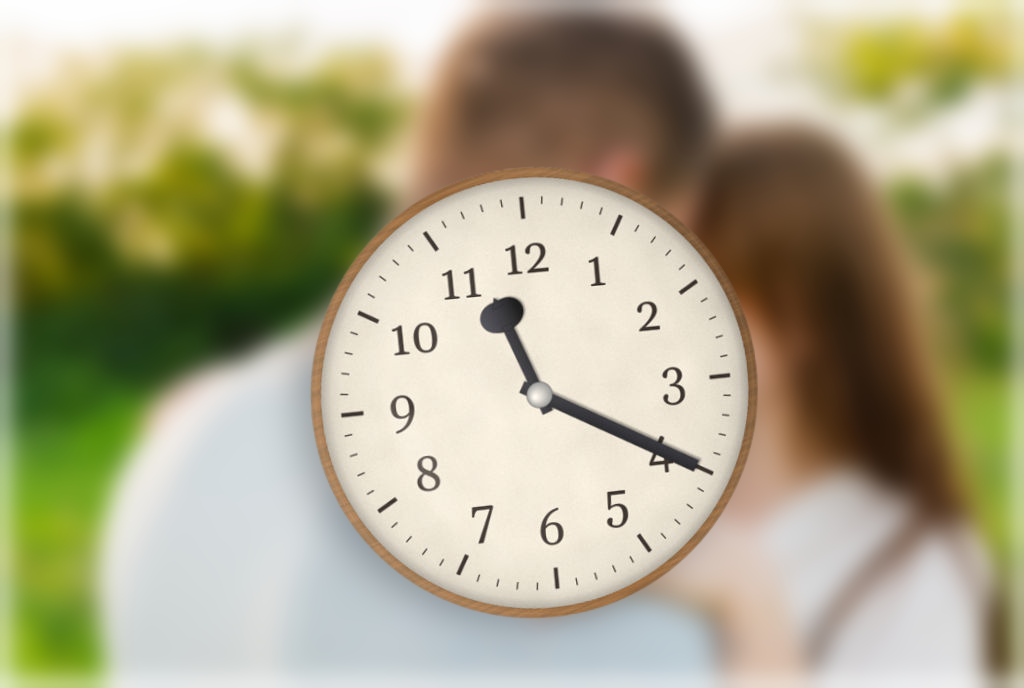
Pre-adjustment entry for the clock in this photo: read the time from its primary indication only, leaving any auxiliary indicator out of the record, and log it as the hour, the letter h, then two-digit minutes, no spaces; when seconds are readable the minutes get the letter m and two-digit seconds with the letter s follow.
11h20
